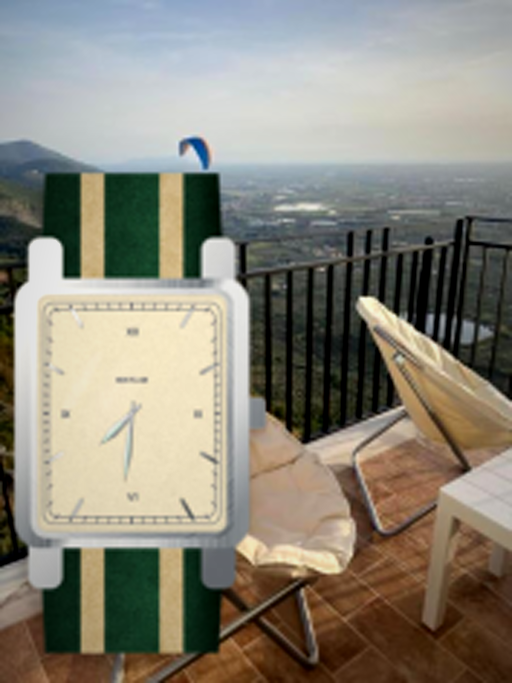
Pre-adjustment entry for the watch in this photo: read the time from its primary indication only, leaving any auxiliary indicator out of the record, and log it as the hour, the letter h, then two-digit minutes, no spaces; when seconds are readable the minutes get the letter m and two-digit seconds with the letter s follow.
7h31
